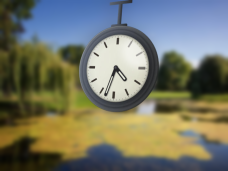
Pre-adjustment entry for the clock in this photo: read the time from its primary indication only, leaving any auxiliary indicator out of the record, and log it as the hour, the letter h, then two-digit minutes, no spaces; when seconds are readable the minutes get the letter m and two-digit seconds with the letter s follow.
4h33
